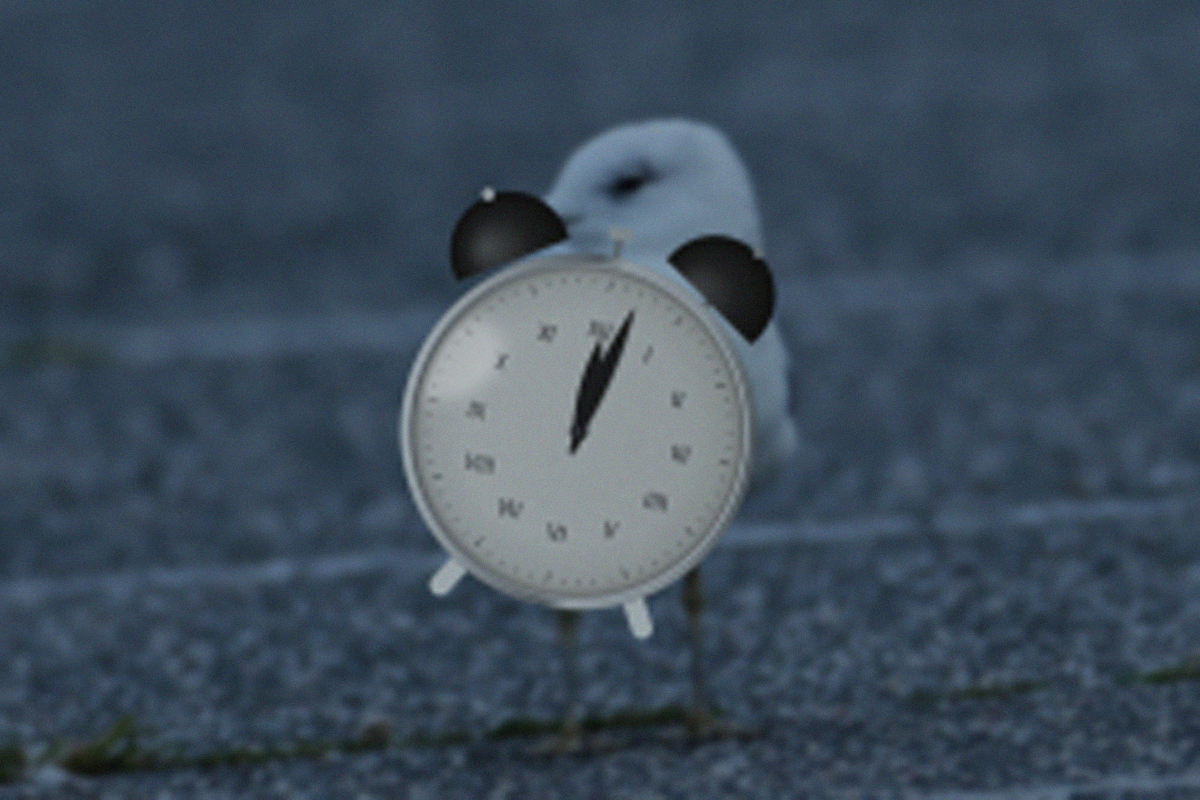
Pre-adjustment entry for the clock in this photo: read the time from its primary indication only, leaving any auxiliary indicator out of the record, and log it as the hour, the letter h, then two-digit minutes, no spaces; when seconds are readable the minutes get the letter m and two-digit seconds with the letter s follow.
12h02
